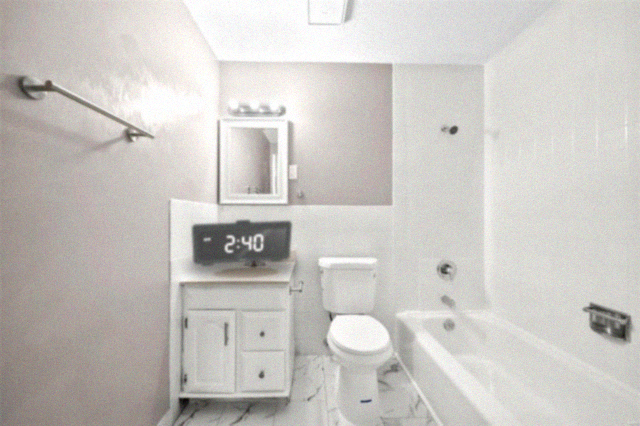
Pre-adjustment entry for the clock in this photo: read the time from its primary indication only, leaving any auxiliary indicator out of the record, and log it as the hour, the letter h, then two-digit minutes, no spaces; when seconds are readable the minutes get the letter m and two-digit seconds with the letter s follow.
2h40
